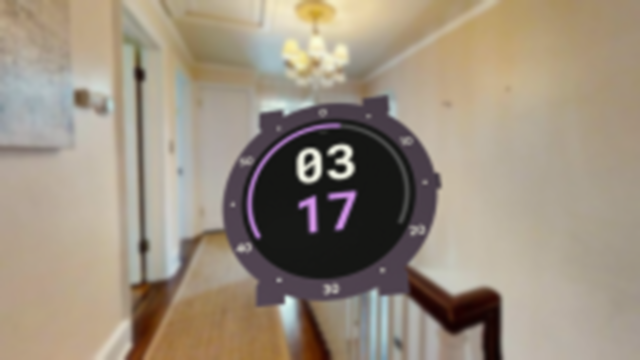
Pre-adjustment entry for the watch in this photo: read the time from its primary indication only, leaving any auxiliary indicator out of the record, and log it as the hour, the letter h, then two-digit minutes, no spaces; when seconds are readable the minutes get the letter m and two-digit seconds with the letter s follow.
3h17
